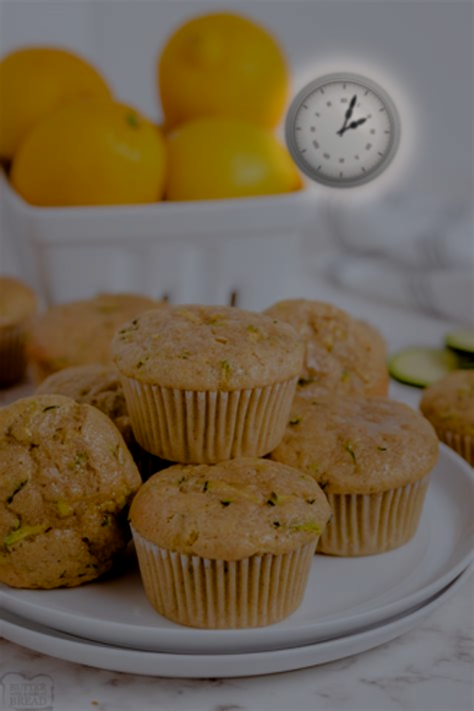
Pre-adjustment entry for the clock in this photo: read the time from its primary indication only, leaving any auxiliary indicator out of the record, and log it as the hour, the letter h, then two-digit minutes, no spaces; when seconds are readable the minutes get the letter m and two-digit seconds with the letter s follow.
2h03
